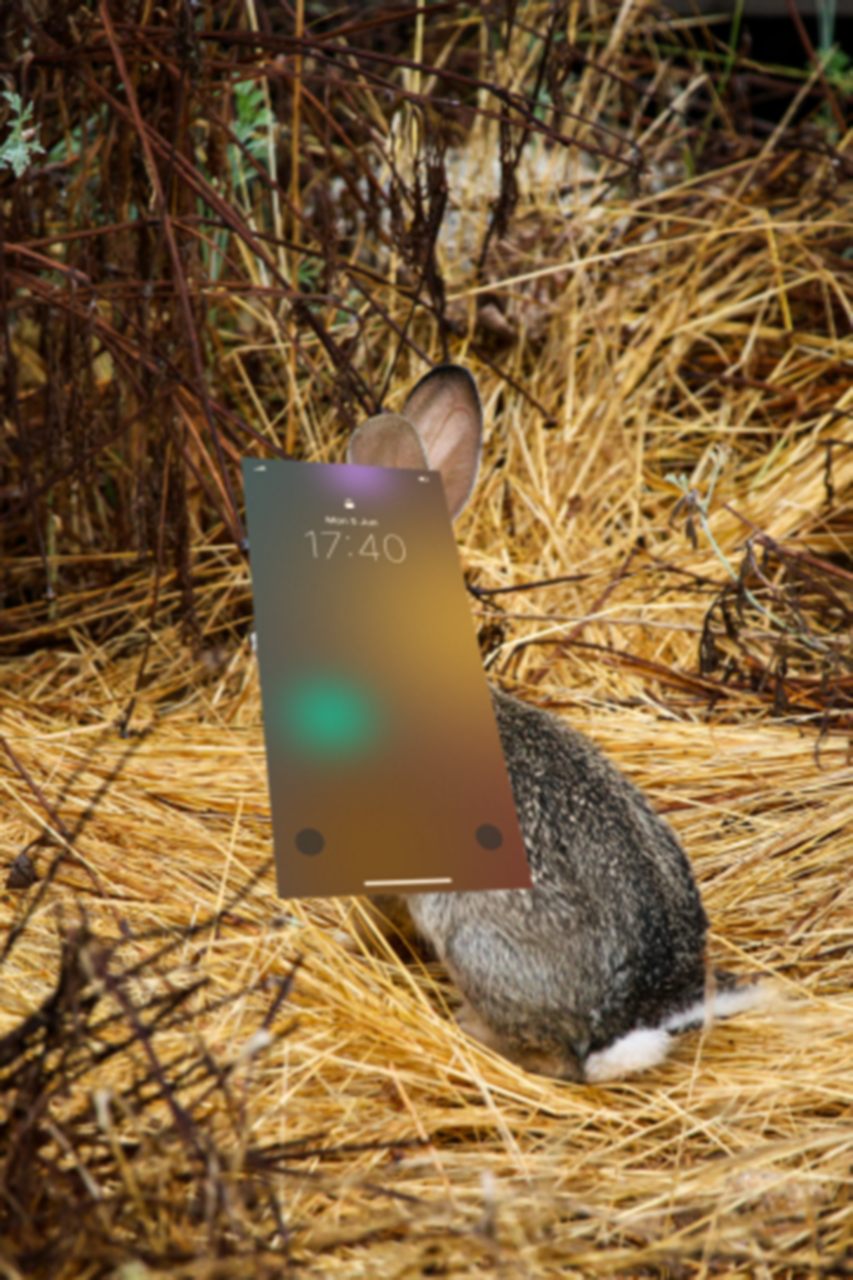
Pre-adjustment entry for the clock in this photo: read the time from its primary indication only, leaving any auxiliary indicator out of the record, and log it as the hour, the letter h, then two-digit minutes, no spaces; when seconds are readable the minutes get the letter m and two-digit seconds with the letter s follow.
17h40
